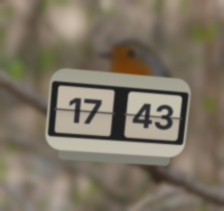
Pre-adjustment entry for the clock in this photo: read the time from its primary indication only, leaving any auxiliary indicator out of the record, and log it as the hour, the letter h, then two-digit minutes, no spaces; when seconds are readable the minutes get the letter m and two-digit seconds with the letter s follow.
17h43
